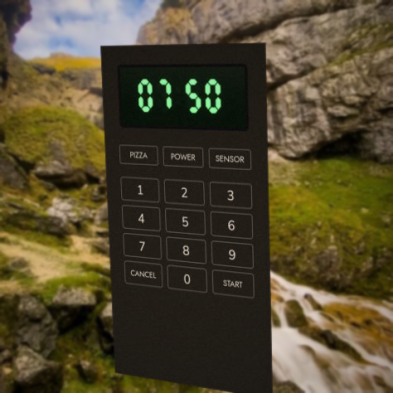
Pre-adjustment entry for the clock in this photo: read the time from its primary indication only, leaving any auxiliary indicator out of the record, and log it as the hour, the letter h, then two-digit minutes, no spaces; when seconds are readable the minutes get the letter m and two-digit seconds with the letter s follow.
7h50
